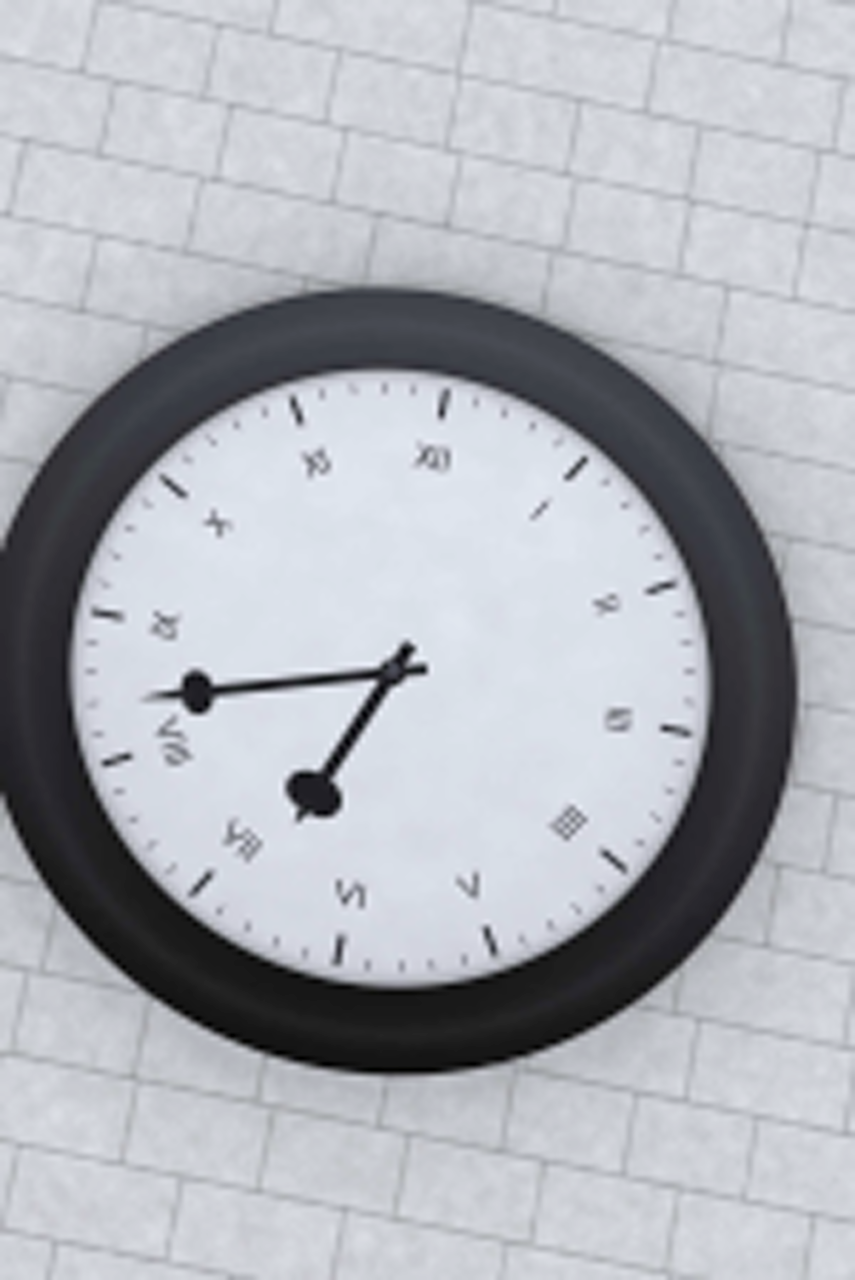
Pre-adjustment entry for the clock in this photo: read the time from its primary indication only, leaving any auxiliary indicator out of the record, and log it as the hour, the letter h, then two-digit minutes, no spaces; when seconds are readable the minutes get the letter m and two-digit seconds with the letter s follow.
6h42
